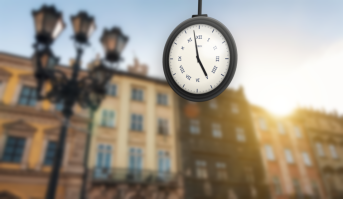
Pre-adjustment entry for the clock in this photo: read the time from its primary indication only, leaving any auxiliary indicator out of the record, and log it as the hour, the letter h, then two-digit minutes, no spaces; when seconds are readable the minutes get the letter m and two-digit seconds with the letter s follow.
4h58
